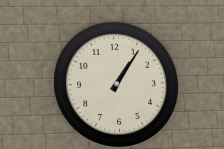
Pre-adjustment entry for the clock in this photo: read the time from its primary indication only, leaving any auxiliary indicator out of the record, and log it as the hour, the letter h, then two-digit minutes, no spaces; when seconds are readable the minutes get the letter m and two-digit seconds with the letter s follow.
1h06
